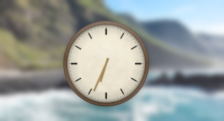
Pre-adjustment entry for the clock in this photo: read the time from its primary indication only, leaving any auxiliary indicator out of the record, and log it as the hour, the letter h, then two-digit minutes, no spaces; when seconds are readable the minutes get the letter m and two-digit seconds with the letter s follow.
6h34
